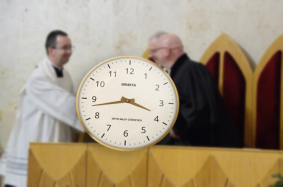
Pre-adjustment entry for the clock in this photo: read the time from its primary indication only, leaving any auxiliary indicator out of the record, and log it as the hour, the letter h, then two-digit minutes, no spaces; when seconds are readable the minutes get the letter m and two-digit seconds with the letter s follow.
3h43
